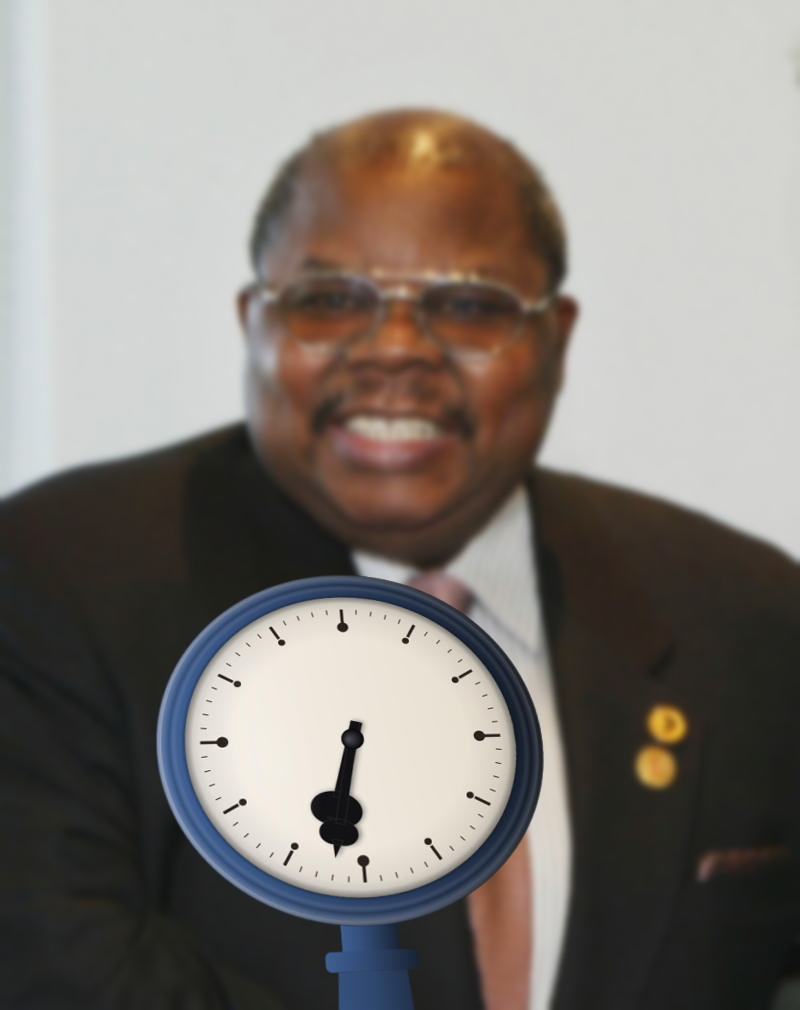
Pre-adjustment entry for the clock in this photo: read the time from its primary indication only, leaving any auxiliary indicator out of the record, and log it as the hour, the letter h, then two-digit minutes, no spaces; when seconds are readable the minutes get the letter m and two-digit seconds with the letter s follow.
6h32
